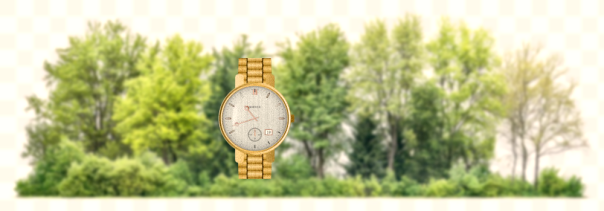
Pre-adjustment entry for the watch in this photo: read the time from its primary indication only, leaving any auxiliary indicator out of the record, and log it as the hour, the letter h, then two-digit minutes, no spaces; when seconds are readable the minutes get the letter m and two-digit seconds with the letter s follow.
10h42
